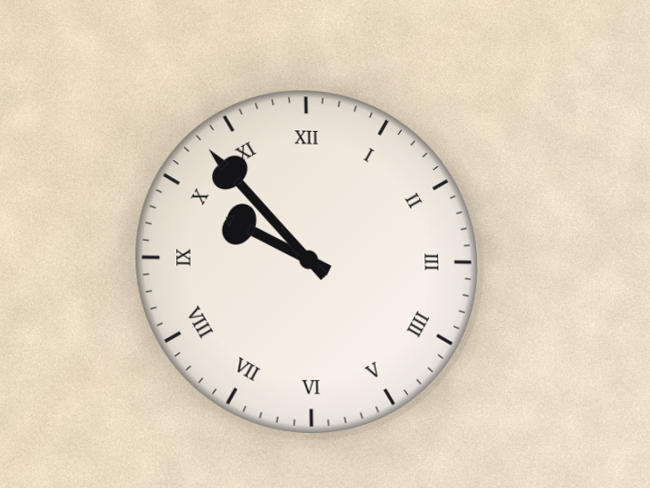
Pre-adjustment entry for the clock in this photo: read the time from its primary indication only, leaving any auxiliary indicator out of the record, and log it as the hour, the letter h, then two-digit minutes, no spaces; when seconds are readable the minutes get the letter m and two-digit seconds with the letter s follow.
9h53
